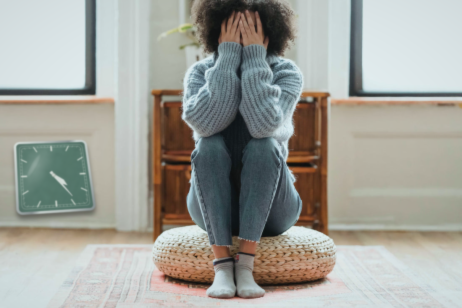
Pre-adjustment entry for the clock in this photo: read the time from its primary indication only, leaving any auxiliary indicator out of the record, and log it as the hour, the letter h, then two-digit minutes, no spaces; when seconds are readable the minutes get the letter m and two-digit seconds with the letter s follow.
4h24
